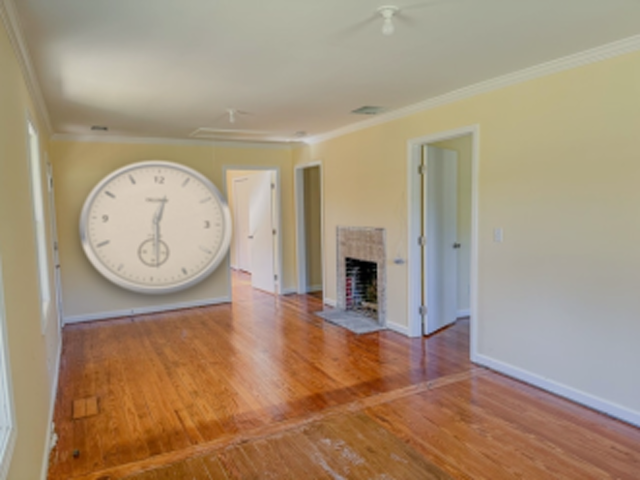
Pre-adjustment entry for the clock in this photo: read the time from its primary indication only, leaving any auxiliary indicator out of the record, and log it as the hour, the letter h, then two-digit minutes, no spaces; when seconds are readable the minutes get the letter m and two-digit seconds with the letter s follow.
12h29
